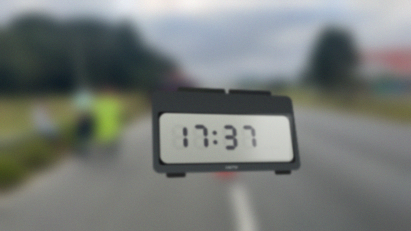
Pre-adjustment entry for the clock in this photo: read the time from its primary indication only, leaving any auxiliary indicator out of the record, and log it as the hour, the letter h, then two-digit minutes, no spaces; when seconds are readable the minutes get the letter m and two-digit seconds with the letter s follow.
17h37
